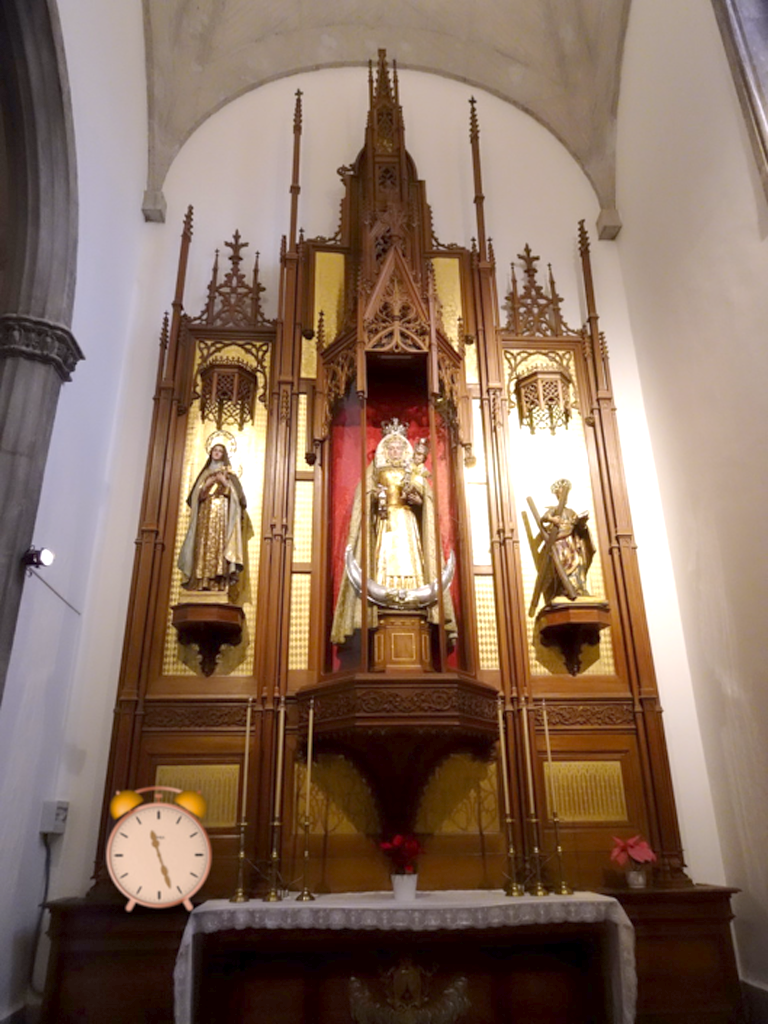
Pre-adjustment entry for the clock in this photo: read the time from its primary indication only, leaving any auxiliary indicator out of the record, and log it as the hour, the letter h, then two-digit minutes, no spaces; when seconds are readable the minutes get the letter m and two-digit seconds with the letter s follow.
11h27
